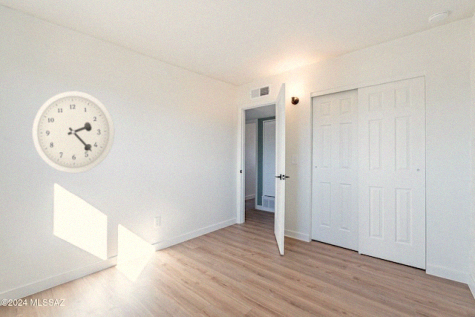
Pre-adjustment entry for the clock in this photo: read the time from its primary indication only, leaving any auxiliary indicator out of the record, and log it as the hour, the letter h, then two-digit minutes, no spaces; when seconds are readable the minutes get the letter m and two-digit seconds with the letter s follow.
2h23
